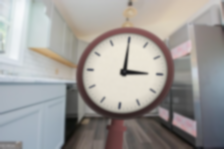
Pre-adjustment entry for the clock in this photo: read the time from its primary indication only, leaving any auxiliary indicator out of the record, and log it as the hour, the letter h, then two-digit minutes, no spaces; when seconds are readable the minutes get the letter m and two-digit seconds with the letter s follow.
3h00
